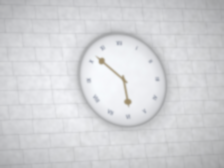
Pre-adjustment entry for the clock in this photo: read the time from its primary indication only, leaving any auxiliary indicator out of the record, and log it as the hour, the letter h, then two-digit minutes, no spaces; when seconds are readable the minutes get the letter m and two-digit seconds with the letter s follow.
5h52
